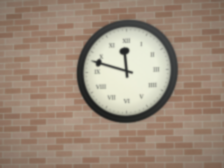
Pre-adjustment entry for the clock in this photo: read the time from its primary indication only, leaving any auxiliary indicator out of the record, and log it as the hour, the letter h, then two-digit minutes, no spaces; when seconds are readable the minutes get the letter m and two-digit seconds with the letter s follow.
11h48
